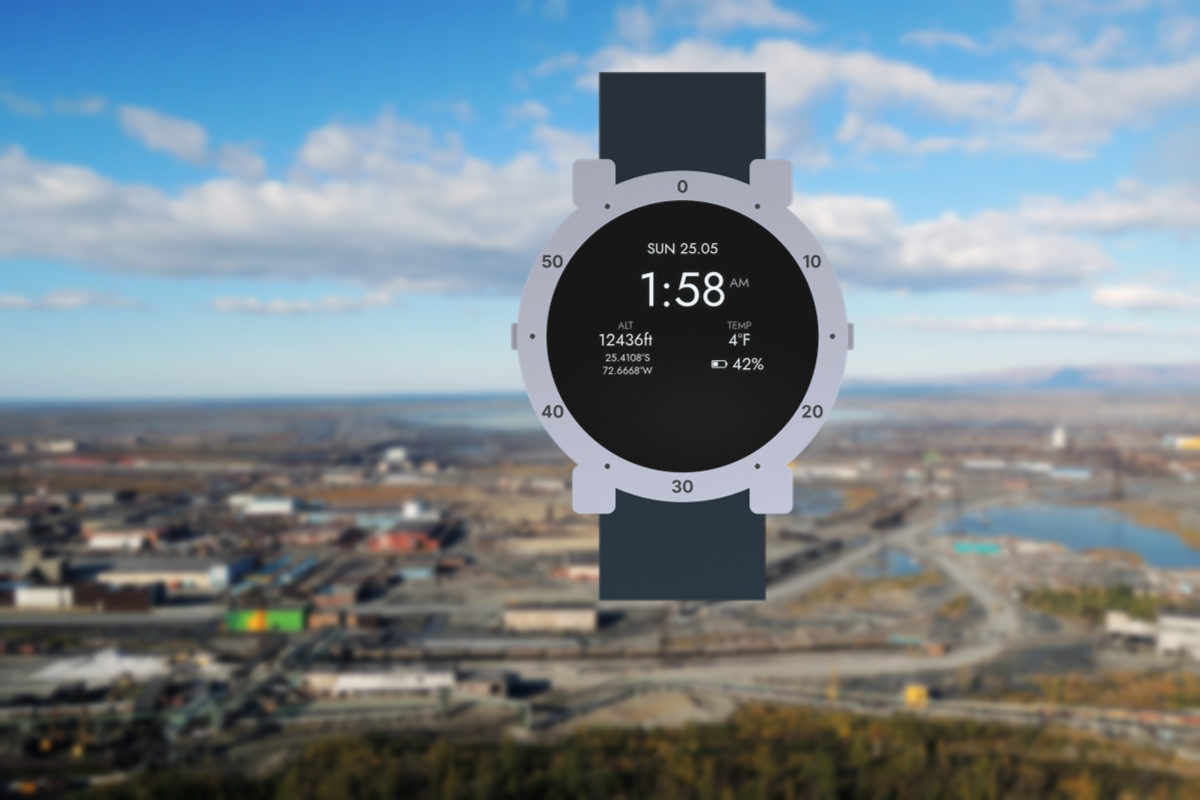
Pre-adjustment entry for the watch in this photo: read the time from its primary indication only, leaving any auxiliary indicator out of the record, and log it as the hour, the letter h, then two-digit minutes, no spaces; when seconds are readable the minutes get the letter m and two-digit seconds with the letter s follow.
1h58
